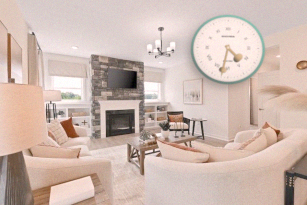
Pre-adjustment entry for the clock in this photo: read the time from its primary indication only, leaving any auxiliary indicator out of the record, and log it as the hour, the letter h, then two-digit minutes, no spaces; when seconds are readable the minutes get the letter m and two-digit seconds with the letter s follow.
4h32
